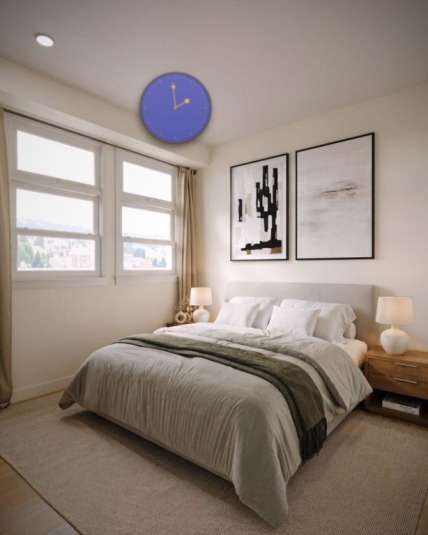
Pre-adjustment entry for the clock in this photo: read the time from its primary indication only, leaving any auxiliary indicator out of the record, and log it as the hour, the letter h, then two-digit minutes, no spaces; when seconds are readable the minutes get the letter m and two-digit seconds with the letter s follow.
1h59
